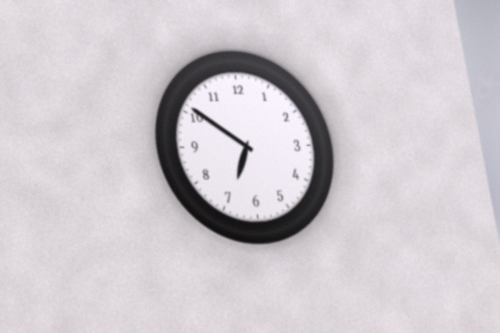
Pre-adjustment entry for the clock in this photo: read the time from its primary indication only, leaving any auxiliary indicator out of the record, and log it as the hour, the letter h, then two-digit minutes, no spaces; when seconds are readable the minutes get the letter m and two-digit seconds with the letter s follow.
6h51
